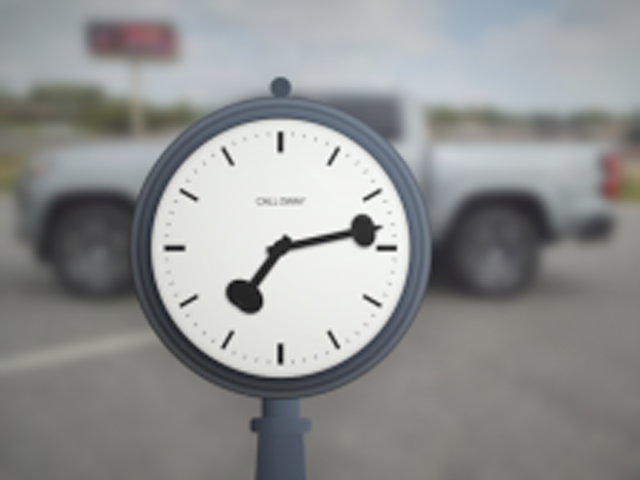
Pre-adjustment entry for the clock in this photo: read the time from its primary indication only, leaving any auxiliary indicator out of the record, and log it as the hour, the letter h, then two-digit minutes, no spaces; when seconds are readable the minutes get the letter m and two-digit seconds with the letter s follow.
7h13
